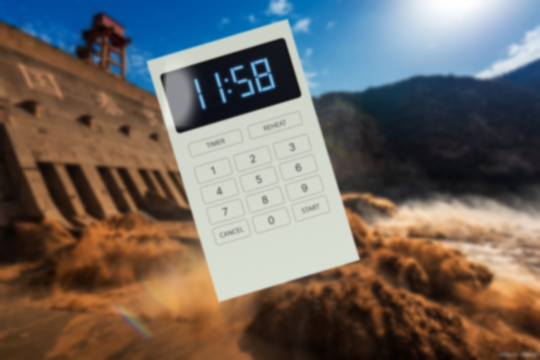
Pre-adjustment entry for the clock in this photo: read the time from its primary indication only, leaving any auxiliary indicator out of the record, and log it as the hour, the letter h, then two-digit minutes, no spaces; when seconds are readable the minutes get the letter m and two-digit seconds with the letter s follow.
11h58
